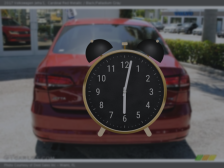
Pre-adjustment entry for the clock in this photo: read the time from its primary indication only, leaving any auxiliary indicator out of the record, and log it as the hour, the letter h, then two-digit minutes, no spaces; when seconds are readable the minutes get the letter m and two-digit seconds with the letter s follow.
6h02
